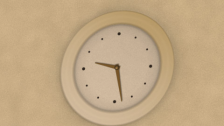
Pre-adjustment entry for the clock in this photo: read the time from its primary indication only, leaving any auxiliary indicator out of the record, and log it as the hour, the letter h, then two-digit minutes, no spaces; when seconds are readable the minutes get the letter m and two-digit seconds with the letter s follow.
9h28
